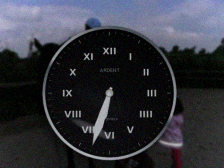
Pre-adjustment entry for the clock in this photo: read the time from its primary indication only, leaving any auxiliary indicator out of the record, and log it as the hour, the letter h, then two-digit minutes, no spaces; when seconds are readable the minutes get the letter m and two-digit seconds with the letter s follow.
6h33
